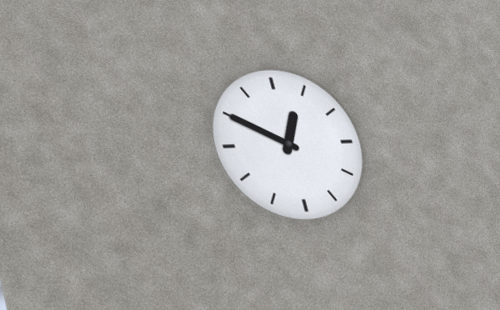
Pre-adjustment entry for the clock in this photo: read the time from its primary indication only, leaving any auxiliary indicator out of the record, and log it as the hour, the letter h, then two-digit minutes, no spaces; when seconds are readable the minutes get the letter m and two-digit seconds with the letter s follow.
12h50
